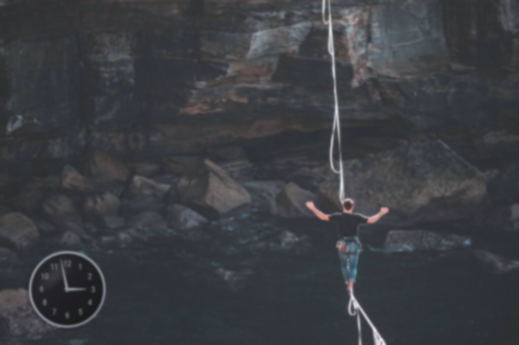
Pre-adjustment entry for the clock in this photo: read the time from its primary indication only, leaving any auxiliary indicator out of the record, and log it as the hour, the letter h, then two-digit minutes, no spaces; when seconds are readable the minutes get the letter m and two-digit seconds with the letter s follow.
2h58
